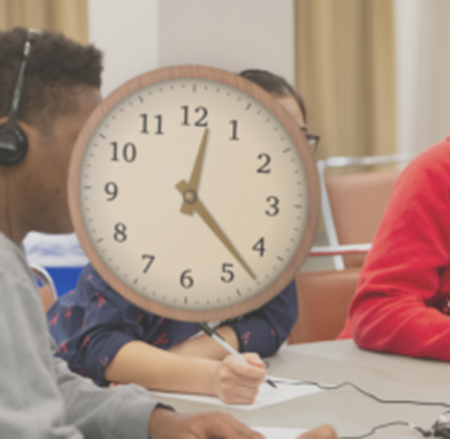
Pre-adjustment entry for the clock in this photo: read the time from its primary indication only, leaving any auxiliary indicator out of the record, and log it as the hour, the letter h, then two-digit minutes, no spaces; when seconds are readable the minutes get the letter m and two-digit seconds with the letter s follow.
12h23
